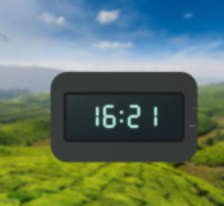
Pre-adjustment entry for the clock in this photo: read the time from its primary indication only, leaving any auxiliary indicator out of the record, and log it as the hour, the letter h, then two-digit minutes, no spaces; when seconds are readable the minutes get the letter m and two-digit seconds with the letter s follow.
16h21
